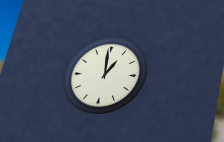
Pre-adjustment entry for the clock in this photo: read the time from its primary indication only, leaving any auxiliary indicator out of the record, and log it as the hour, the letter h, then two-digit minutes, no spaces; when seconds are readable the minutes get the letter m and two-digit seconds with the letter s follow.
12h59
